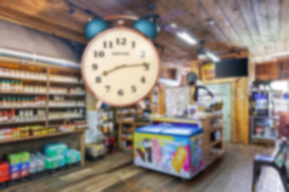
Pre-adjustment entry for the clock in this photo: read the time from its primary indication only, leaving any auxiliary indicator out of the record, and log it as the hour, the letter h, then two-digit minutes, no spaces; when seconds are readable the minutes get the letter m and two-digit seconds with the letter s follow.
8h14
